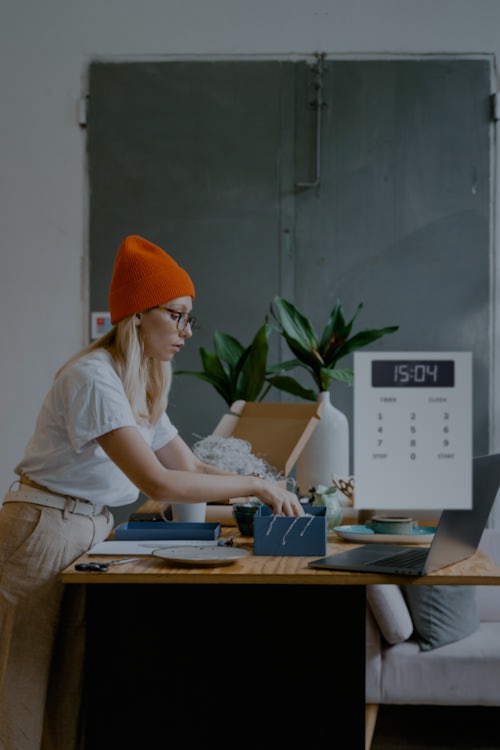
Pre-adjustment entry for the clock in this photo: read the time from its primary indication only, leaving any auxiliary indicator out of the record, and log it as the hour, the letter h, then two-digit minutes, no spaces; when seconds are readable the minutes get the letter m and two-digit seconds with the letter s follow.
15h04
